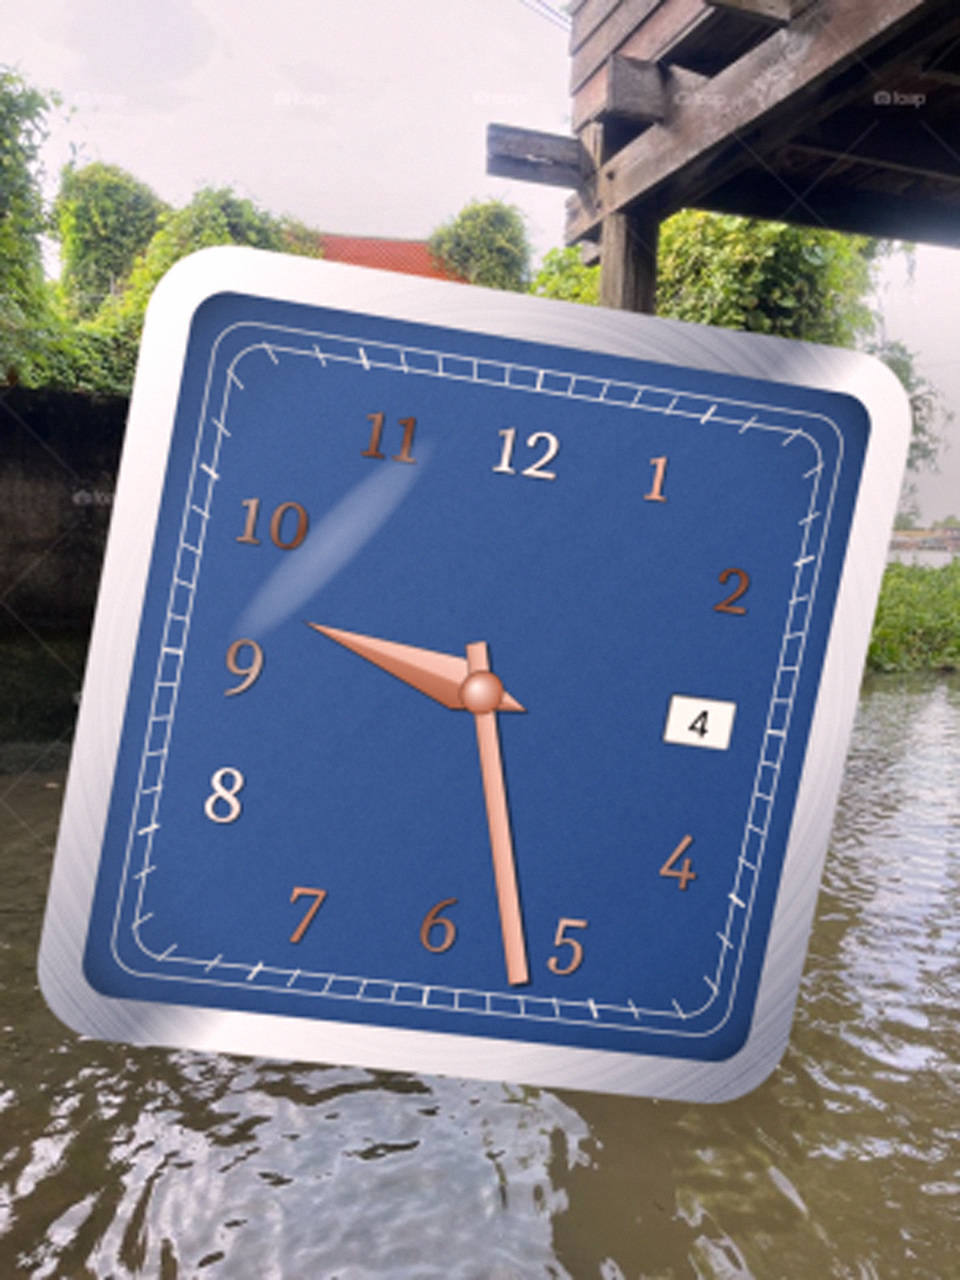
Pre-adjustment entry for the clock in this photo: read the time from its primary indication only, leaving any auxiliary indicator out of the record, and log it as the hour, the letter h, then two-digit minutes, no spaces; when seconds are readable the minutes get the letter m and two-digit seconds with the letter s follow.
9h27
